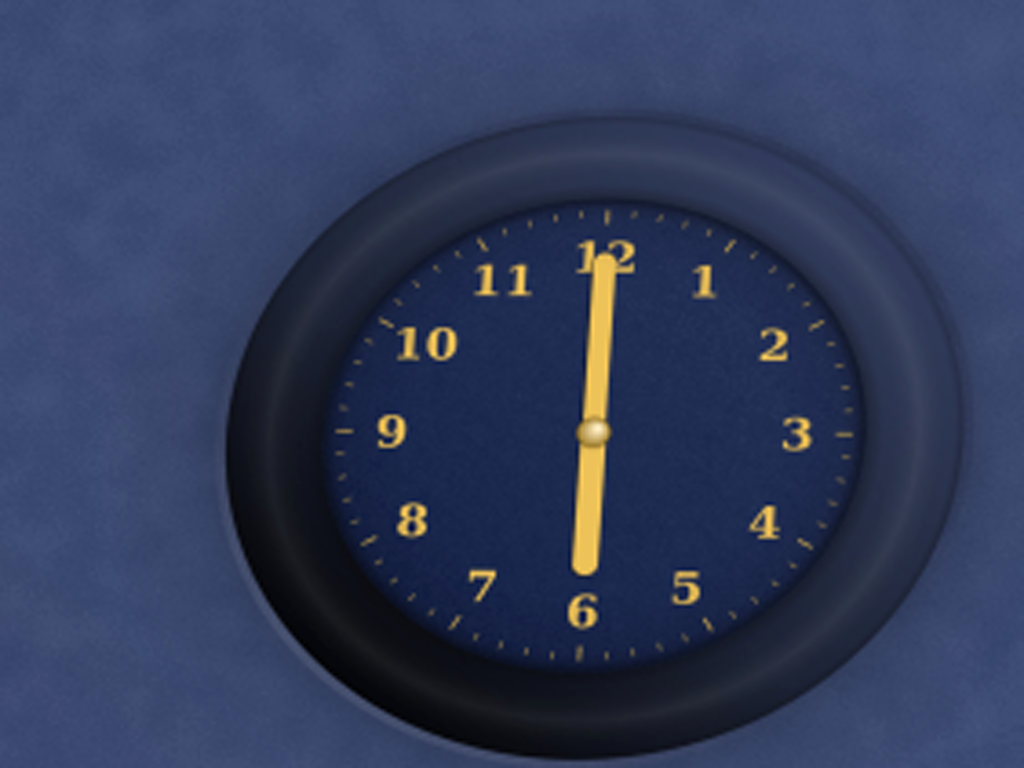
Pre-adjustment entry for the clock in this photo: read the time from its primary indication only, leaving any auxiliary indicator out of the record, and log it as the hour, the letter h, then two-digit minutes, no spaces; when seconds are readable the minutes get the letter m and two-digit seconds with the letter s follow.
6h00
